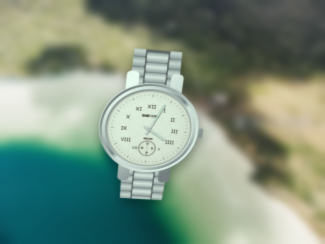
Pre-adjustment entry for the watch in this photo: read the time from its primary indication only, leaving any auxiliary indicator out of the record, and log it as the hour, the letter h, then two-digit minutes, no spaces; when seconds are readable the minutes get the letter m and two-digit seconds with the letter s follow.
4h04
